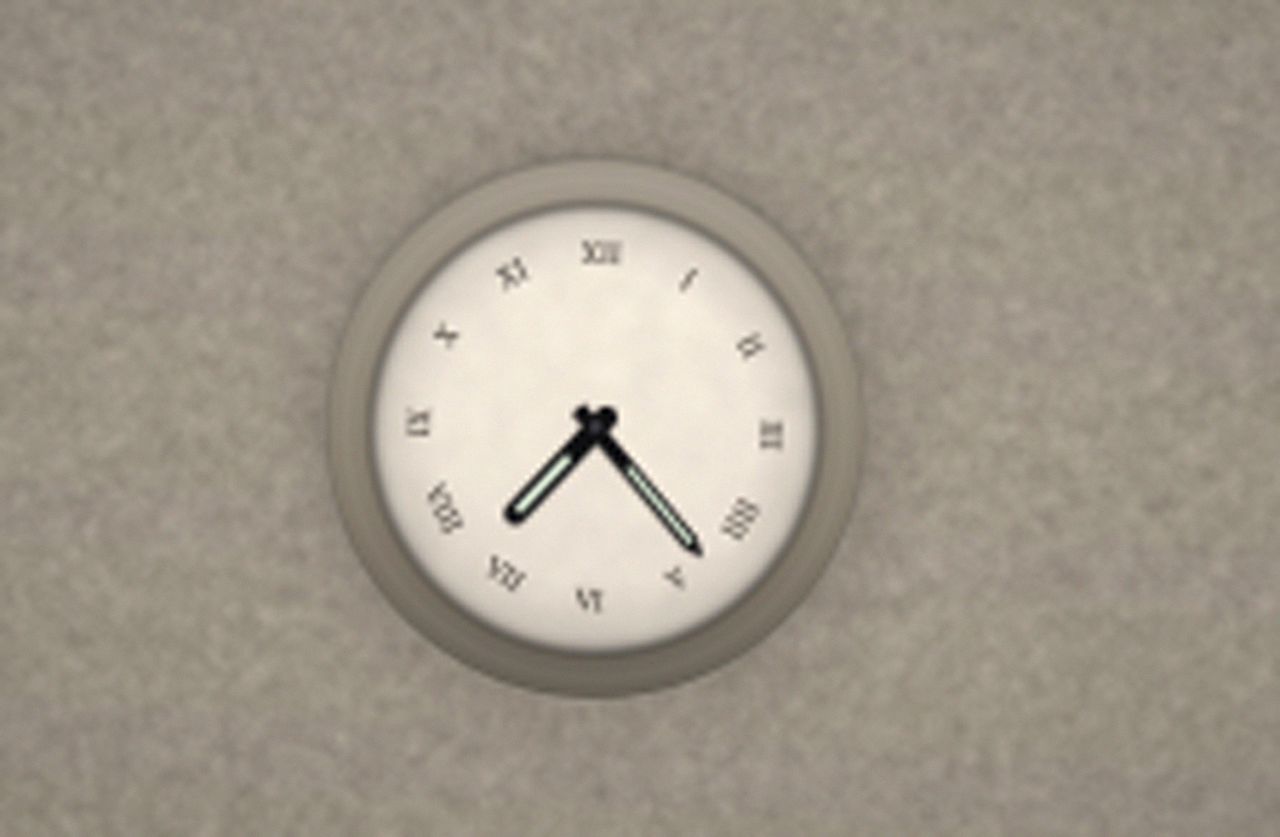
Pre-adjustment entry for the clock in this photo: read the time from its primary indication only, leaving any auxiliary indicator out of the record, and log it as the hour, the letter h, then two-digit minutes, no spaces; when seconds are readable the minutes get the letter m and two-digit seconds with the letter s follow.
7h23
